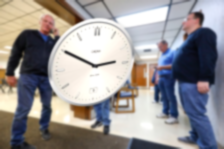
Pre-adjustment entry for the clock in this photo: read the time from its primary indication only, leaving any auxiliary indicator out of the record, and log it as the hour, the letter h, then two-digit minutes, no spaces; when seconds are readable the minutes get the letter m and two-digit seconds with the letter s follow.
2h50
